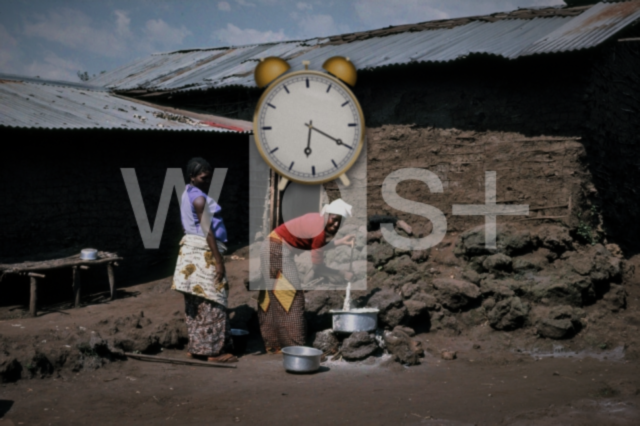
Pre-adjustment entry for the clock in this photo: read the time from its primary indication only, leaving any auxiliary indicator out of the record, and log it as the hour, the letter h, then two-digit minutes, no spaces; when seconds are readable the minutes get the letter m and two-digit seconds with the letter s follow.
6h20
